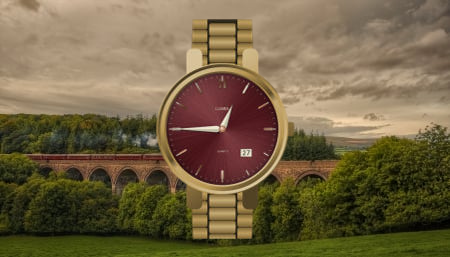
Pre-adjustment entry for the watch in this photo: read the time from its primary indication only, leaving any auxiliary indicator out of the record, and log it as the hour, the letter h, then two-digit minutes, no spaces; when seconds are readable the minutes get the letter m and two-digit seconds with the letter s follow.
12h45
